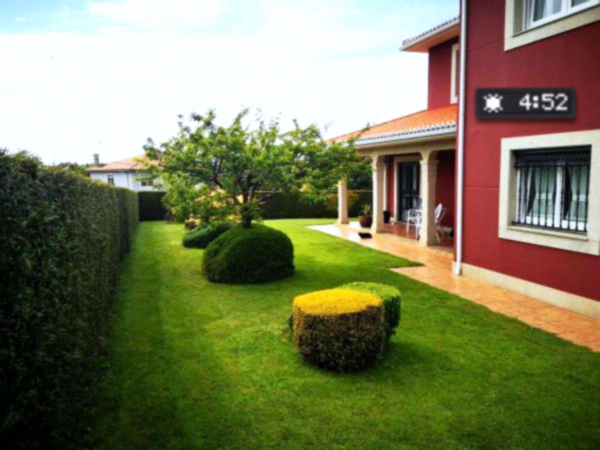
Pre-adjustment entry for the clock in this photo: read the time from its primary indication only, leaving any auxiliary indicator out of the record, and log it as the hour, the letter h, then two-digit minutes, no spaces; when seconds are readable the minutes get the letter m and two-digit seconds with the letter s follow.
4h52
